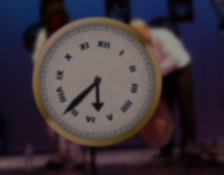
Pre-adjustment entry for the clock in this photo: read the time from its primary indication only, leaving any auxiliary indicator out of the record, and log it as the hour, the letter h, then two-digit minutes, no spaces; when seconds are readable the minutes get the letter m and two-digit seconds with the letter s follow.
5h36
